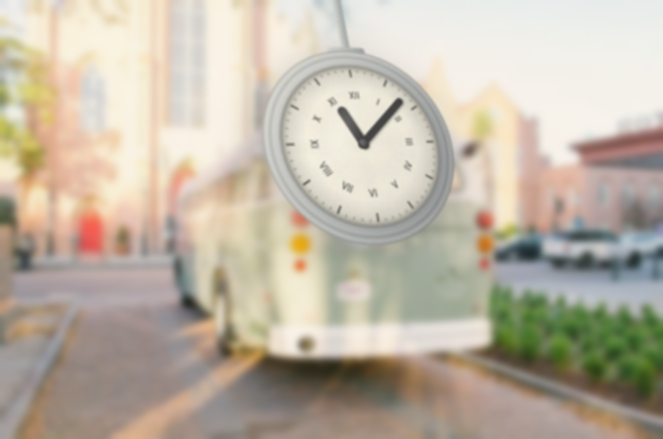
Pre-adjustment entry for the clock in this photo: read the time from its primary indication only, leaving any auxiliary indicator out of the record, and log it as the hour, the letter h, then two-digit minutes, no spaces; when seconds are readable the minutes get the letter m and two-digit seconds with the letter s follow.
11h08
